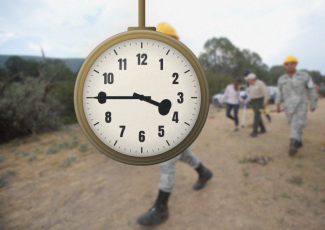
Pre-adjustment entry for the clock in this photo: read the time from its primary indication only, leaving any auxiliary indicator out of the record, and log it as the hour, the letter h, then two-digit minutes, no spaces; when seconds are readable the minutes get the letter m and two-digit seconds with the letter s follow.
3h45
